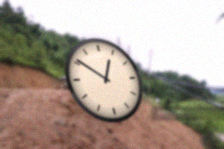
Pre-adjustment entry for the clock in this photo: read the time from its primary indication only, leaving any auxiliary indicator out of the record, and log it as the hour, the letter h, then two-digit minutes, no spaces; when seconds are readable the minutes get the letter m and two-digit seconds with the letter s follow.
12h51
